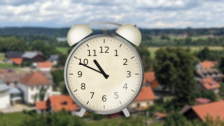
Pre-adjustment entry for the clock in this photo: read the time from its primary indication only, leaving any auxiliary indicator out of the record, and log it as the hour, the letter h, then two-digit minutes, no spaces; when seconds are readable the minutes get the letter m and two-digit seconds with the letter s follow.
10h49
